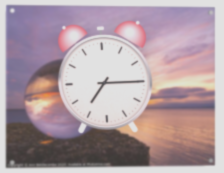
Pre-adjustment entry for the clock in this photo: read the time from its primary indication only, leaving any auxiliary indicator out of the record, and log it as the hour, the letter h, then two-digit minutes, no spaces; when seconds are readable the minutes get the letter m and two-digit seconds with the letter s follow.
7h15
